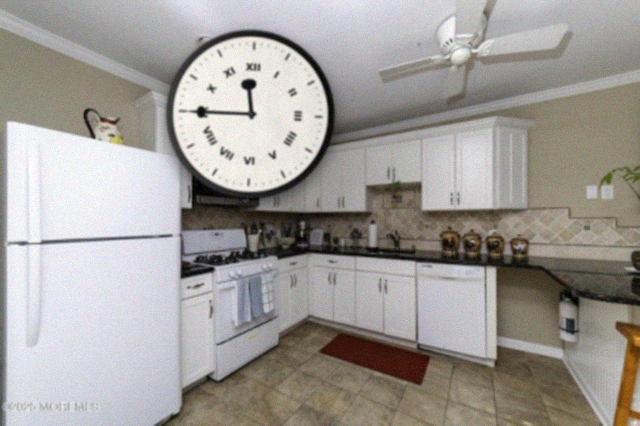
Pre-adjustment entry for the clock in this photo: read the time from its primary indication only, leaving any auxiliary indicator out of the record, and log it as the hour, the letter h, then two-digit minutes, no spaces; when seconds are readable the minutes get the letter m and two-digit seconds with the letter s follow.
11h45
